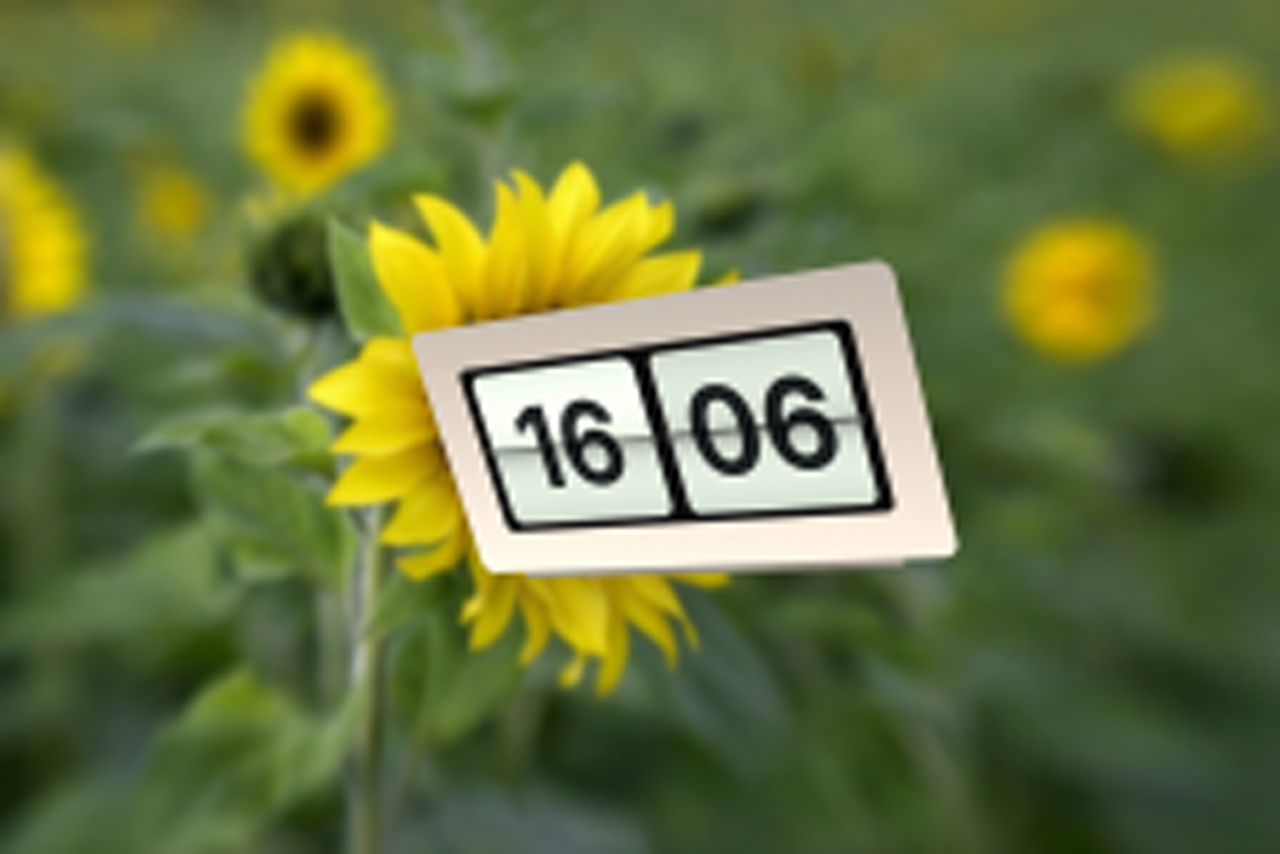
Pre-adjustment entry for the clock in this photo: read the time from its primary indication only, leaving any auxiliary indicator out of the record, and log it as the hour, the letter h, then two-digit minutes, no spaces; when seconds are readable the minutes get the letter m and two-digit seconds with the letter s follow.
16h06
